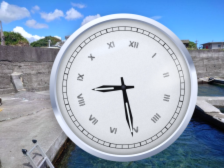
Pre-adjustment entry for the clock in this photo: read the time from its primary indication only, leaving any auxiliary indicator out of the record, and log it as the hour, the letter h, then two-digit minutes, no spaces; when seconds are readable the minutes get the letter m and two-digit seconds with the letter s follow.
8h26
